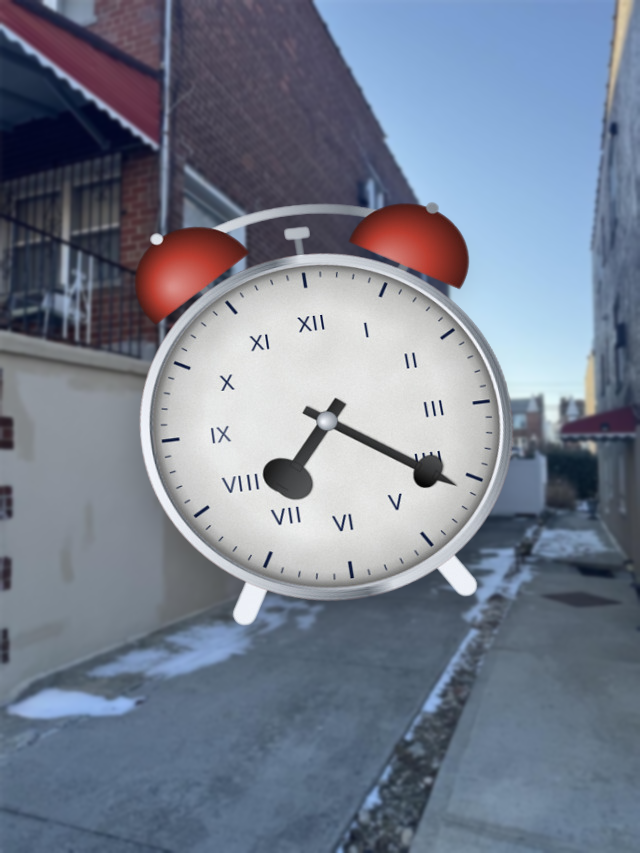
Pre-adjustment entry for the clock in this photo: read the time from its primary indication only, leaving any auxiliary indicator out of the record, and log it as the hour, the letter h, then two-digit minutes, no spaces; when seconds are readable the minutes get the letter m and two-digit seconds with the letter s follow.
7h21
